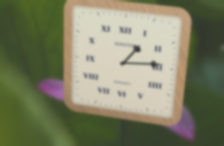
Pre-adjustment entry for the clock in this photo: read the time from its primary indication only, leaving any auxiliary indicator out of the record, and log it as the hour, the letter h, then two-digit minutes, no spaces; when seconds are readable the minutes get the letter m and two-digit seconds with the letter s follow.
1h14
